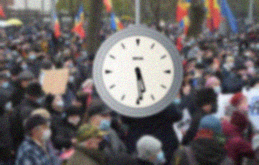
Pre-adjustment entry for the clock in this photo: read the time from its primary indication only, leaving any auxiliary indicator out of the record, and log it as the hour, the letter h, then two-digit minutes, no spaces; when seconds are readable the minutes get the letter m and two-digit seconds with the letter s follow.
5h29
